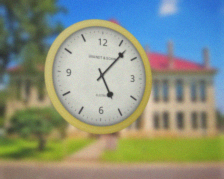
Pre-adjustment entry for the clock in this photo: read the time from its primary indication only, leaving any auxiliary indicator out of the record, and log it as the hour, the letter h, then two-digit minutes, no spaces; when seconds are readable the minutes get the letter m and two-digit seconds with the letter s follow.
5h07
